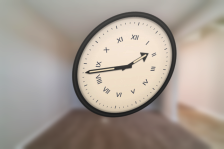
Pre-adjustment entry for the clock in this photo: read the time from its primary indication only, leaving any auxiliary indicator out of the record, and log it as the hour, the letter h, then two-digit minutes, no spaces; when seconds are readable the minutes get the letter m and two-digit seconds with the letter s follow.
1h43
